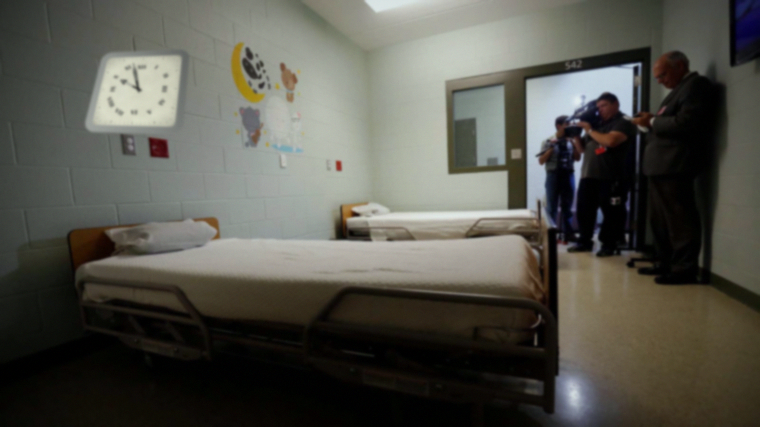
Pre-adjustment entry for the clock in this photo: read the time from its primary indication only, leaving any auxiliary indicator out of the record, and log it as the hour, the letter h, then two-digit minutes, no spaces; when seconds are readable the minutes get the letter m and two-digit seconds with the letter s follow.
9h57
